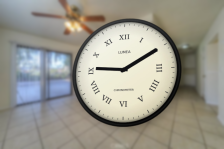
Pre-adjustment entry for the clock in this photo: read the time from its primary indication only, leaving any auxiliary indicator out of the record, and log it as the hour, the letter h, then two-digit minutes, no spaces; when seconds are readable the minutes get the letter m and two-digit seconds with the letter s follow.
9h10
